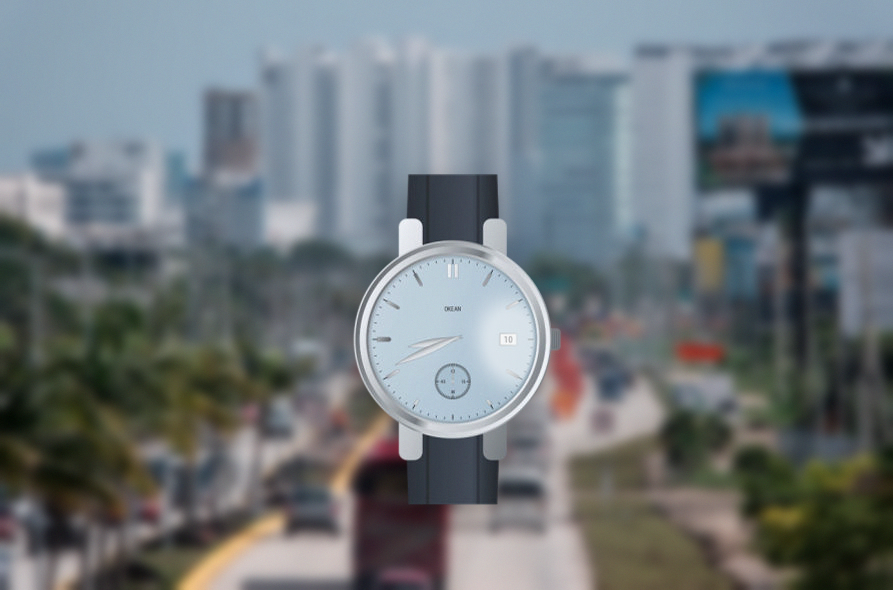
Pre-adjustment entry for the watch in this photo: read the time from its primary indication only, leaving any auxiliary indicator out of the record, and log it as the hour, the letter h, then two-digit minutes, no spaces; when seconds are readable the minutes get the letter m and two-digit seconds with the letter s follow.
8h41
